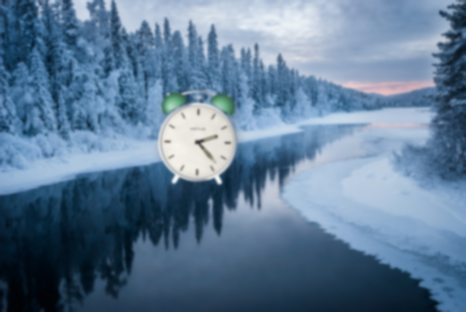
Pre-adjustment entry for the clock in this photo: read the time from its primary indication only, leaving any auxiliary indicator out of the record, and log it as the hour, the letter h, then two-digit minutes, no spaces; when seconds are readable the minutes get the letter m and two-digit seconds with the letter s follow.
2h23
